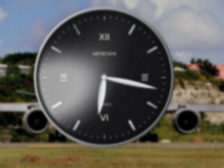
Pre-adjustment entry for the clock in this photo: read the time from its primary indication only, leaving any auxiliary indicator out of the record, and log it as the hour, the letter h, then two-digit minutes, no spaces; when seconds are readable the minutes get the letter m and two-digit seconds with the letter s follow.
6h17
